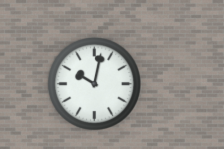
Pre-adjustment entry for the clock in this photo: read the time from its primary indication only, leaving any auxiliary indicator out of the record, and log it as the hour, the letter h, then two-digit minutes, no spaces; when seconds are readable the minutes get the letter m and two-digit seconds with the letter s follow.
10h02
